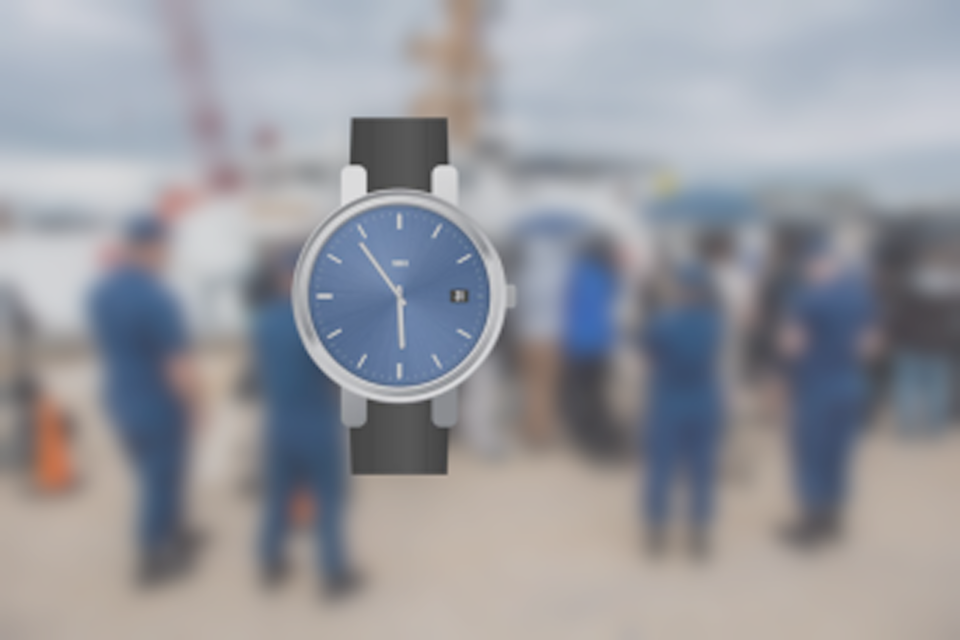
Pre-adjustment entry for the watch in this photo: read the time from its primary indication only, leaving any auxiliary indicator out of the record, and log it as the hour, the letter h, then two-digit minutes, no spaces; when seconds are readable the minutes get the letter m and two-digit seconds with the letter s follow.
5h54
